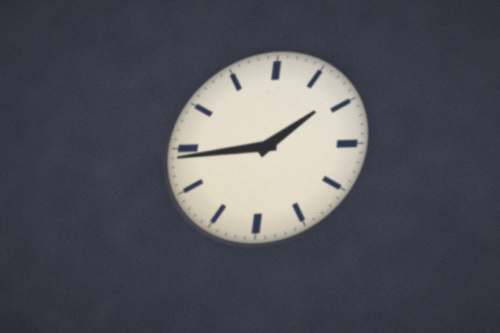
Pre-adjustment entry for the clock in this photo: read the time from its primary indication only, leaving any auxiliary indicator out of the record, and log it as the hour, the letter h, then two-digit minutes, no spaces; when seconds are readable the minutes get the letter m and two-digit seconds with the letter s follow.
1h44
